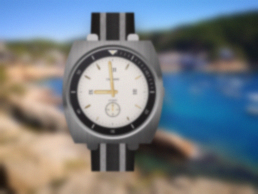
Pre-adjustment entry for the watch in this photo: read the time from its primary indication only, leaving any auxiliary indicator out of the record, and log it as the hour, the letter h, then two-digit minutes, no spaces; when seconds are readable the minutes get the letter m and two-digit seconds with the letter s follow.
8h59
